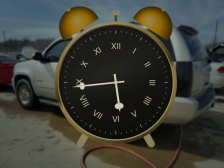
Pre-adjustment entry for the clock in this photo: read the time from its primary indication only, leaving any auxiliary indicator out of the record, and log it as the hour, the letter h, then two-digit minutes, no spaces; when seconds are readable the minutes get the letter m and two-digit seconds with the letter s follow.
5h44
